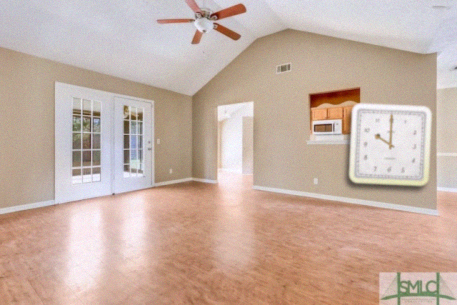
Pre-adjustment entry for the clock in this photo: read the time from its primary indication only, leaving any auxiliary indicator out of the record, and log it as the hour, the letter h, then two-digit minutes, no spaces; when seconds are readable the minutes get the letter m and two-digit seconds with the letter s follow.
10h00
